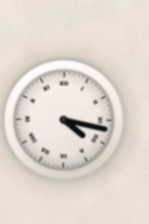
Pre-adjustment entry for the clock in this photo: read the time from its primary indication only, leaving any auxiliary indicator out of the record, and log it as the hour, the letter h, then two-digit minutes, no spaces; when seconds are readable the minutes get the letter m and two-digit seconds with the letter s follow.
4h17
